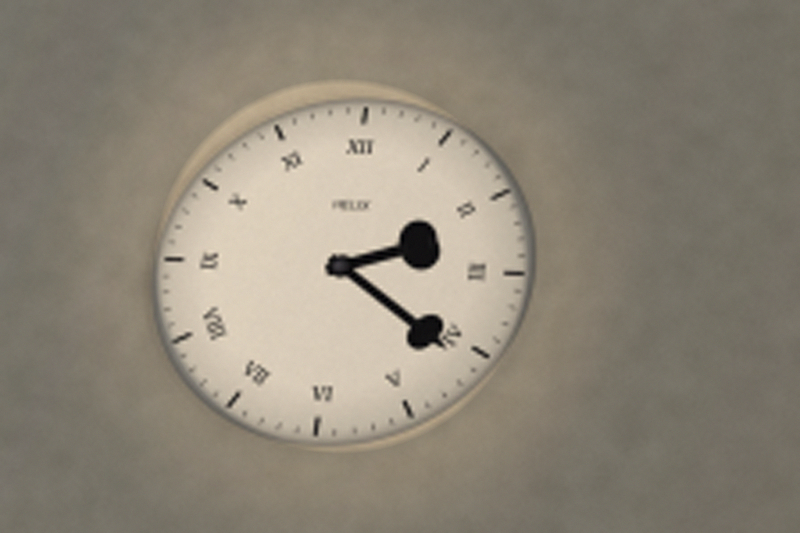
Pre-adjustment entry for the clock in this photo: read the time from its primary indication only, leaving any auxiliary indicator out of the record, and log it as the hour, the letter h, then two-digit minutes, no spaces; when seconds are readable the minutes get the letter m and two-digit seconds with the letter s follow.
2h21
